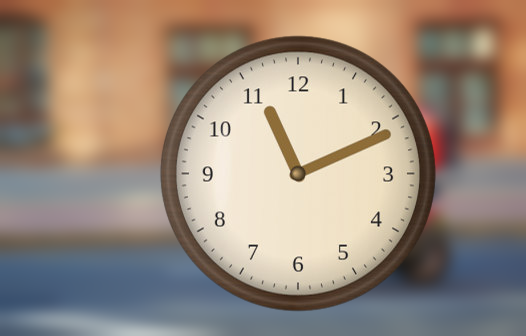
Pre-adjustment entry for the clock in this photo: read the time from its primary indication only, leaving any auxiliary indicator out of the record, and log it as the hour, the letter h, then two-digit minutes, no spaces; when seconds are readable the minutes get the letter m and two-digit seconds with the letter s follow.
11h11
